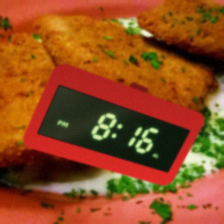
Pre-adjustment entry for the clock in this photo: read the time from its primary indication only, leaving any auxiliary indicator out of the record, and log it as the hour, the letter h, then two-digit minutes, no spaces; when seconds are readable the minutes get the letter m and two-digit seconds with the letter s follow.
8h16
